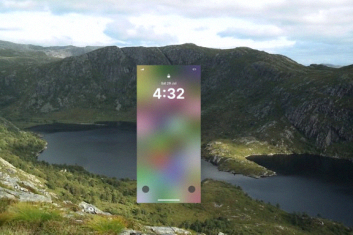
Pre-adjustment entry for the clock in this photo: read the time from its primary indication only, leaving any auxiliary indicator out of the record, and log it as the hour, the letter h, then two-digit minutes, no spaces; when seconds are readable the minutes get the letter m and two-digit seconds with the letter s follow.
4h32
